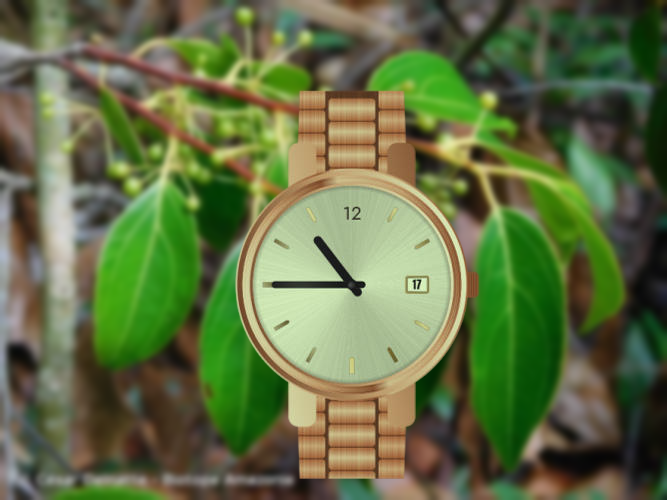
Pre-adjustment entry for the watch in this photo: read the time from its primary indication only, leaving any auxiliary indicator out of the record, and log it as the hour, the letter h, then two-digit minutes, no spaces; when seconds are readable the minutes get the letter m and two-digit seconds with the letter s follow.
10h45
